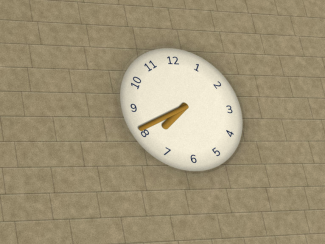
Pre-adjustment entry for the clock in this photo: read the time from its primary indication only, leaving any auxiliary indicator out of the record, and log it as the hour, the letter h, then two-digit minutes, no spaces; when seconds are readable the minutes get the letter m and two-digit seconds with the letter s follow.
7h41
